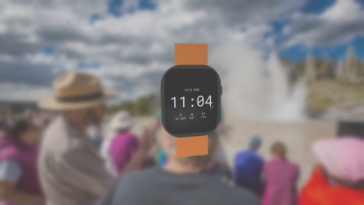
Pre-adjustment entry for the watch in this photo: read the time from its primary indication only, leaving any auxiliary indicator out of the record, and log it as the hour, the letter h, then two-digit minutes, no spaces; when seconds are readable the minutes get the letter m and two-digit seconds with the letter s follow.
11h04
